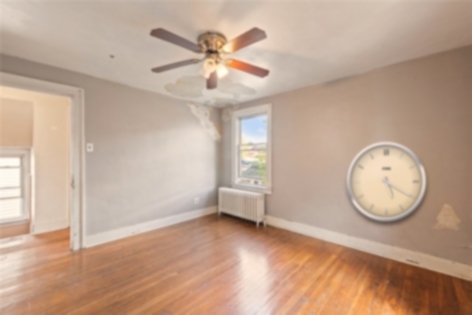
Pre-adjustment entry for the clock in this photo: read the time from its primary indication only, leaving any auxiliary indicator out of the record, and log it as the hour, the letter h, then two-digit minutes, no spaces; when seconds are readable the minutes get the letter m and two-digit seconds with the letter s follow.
5h20
